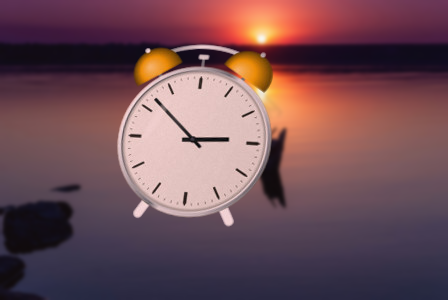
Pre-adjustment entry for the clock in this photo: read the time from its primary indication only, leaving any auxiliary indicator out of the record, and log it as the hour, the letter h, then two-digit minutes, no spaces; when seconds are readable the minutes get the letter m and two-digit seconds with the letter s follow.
2h52
